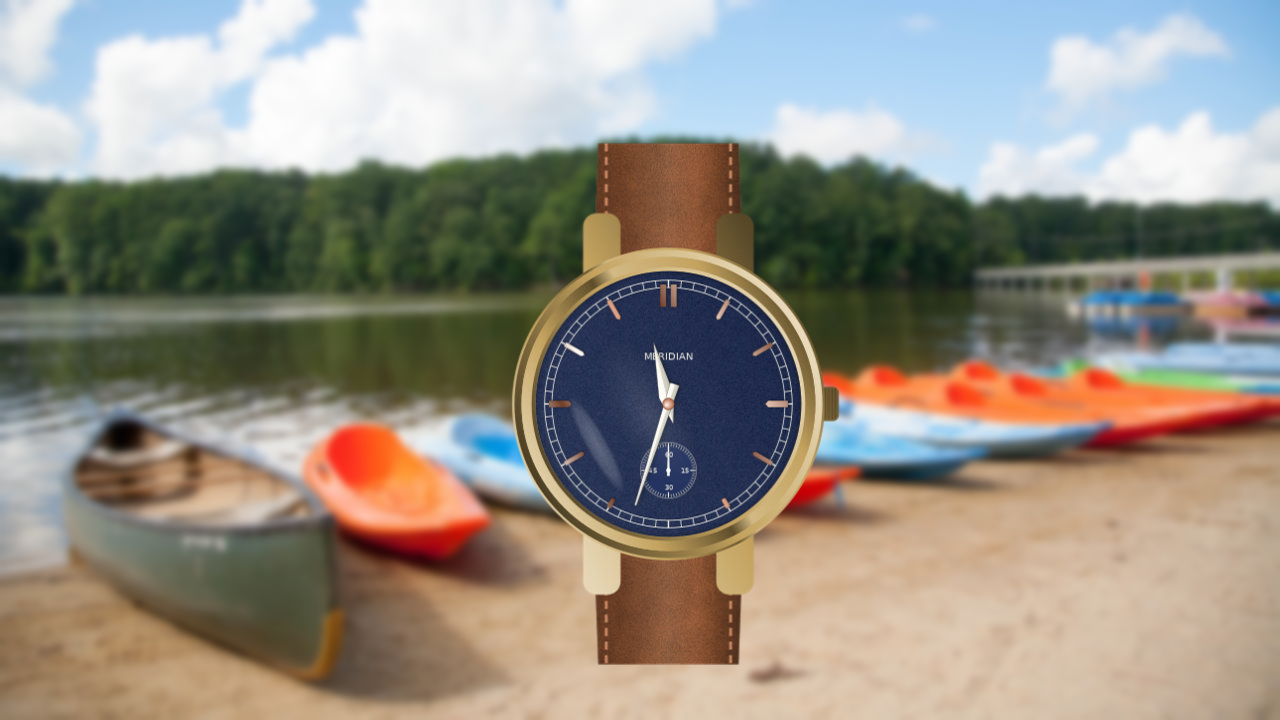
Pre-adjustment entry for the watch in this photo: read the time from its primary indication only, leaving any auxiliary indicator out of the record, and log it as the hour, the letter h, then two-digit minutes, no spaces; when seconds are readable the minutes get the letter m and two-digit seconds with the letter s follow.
11h33
